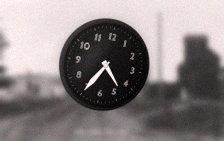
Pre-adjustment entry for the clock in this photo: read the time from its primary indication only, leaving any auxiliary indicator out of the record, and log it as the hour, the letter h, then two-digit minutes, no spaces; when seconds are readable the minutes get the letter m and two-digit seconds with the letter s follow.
4h35
